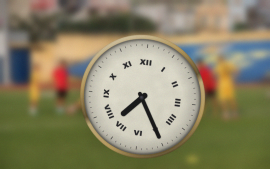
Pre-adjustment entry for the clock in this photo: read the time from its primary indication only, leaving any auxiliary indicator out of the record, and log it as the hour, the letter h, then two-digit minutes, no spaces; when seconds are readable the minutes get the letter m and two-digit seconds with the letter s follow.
7h25
